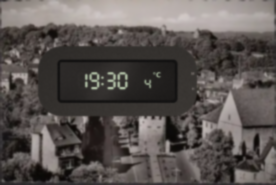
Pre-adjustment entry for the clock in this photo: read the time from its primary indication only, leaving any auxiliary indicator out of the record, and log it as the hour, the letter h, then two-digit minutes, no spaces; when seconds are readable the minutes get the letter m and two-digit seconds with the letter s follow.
19h30
